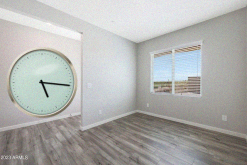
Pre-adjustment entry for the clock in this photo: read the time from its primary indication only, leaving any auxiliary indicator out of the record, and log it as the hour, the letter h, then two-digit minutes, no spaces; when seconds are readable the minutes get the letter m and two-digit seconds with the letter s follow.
5h16
